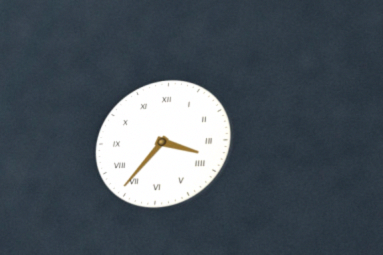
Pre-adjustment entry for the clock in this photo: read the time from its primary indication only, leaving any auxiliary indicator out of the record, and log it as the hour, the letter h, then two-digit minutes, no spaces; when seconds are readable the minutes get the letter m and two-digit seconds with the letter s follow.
3h36
